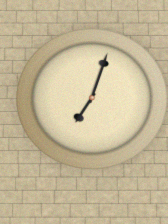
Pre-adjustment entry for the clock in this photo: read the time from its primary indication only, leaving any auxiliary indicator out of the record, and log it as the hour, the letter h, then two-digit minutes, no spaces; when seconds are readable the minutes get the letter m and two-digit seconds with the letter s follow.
7h03
